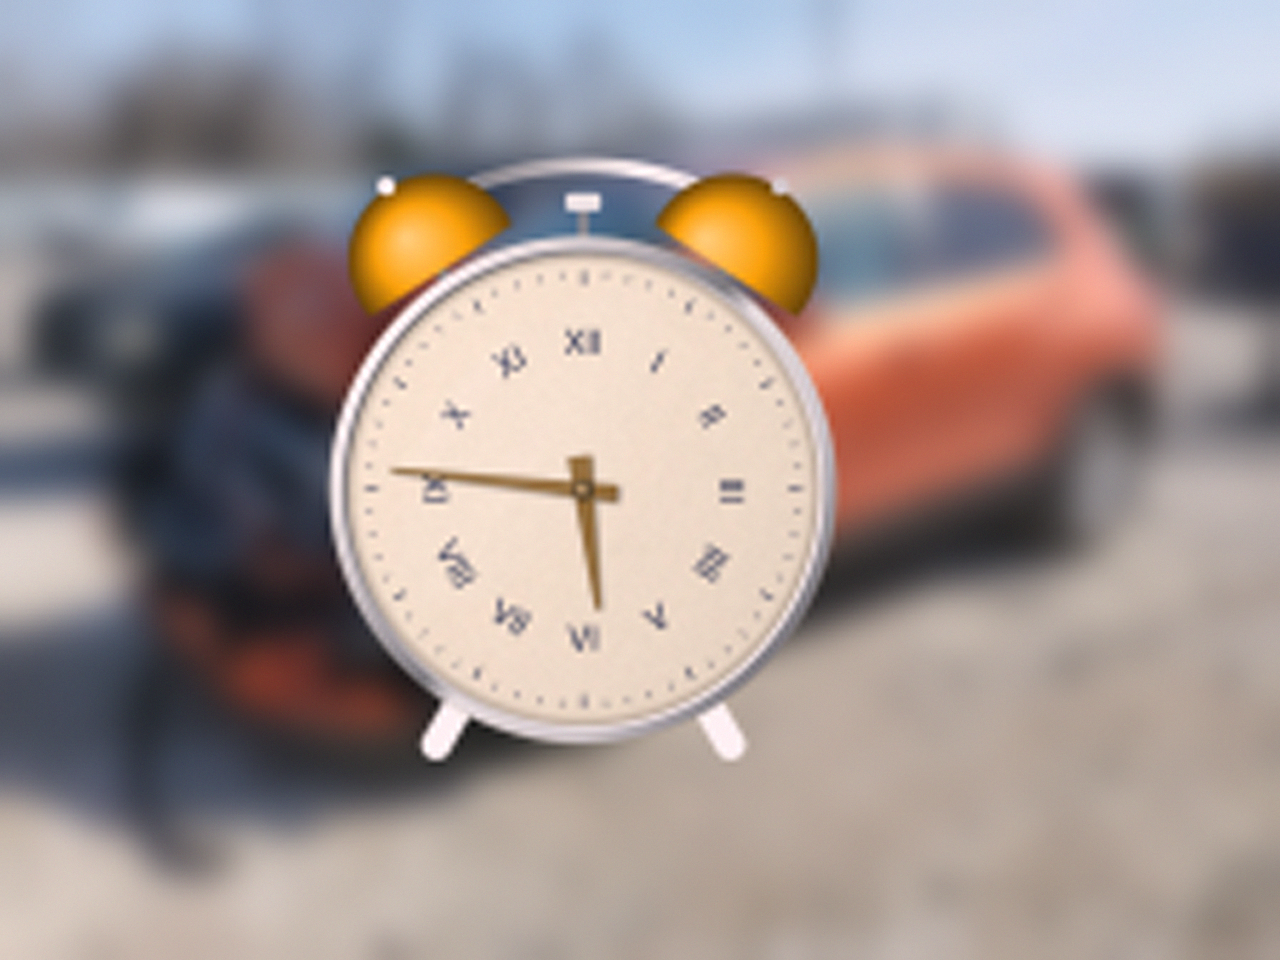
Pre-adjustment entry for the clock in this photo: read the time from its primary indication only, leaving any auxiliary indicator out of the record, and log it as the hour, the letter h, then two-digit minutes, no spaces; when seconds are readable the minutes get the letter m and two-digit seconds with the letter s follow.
5h46
